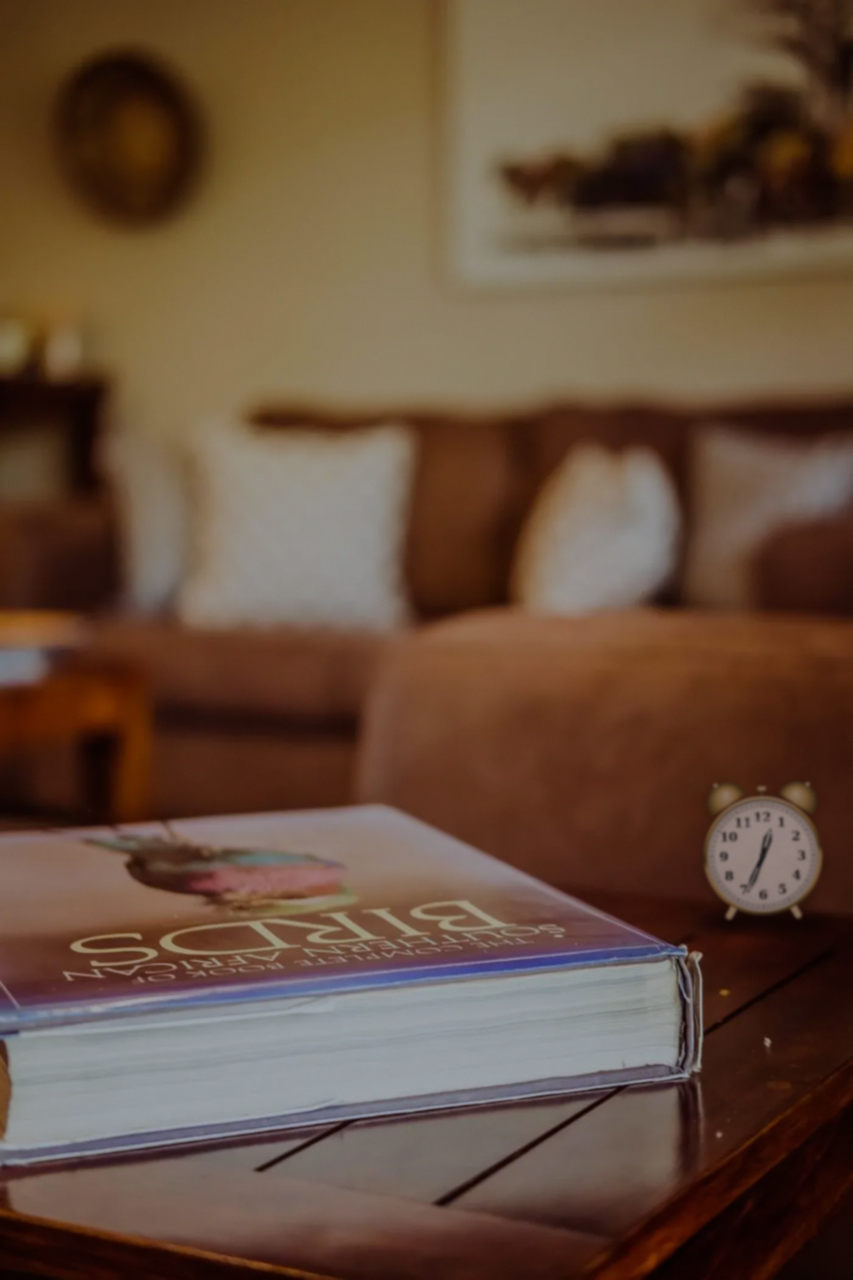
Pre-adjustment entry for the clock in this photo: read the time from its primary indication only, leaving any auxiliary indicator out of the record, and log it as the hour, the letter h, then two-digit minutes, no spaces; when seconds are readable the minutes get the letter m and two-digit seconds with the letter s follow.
12h34
